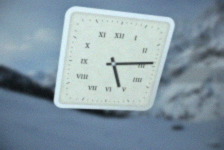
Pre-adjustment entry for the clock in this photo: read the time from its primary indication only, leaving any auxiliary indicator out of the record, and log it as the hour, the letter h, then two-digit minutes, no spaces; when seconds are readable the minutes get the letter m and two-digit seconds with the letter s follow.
5h14
